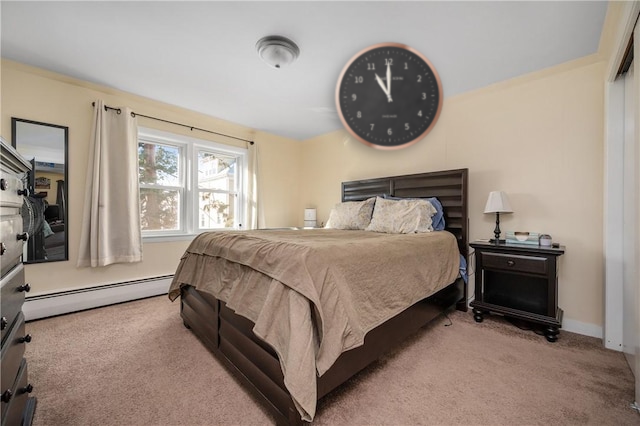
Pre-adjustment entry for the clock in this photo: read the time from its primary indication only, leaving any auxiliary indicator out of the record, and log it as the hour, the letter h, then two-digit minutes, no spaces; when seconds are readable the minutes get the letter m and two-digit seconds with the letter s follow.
11h00
